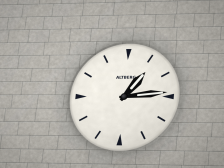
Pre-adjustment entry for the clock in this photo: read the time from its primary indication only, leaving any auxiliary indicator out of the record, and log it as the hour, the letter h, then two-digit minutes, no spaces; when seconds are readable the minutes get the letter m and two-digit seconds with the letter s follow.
1h14
